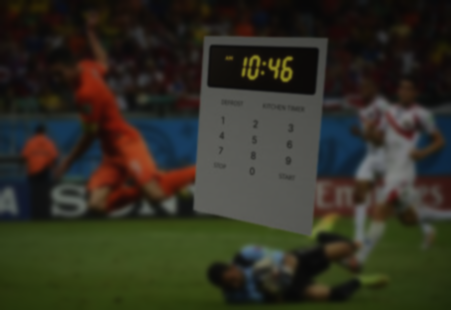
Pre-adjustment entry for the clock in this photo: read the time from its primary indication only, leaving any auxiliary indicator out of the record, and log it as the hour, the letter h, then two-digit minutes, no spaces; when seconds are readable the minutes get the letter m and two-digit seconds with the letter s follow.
10h46
